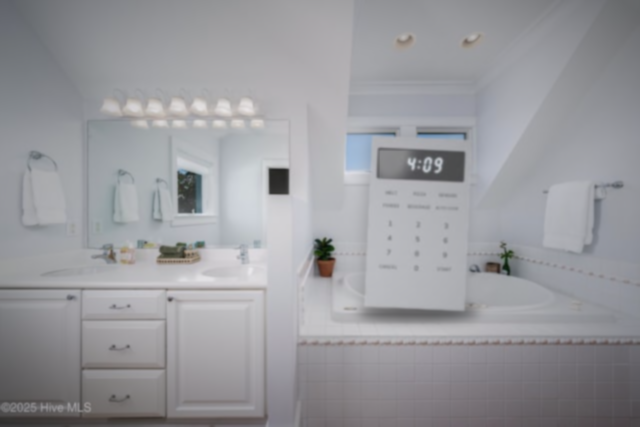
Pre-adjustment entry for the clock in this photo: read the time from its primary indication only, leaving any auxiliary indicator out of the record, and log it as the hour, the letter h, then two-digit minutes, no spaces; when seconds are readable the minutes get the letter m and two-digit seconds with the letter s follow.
4h09
